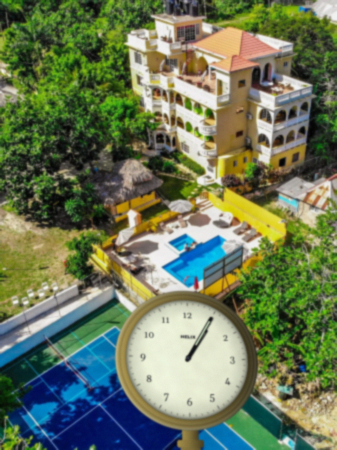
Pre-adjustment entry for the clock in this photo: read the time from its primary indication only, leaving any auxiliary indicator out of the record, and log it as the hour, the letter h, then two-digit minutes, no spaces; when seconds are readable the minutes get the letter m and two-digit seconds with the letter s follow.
1h05
